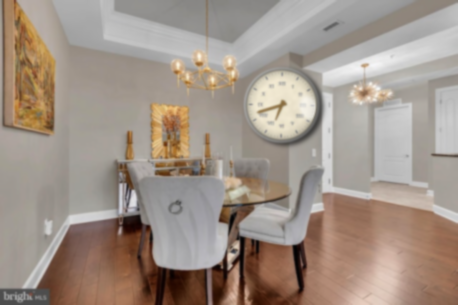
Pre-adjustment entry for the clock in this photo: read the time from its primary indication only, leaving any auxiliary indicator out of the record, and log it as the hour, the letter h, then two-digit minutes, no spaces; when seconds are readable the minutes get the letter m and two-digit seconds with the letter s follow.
6h42
